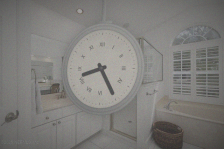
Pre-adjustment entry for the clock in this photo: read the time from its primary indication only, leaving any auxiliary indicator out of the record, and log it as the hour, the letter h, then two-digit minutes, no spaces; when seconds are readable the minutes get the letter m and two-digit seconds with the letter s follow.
8h25
